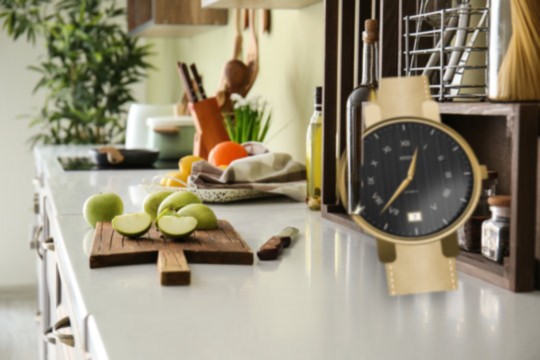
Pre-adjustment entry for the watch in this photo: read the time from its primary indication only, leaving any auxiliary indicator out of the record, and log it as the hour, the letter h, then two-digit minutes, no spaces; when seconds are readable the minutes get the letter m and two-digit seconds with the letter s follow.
12h37
